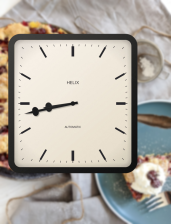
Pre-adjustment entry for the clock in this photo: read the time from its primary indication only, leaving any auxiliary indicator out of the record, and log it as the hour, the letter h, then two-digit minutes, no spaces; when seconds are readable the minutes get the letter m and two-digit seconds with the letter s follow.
8h43
